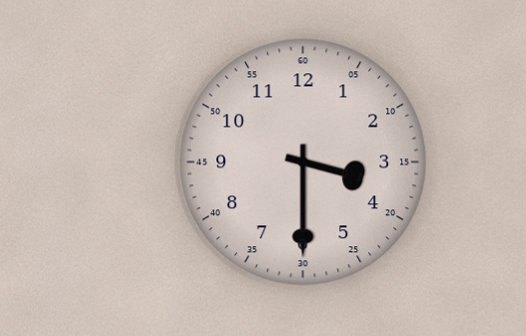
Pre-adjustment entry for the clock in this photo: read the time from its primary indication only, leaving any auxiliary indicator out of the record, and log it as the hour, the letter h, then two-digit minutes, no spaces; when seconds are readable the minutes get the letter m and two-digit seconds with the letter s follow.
3h30
